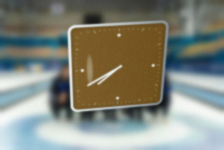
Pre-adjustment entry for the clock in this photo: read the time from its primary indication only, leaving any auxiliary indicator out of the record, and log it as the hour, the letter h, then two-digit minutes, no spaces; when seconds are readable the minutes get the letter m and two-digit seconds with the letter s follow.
7h40
